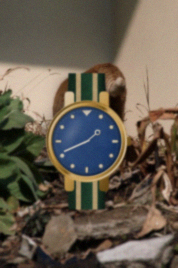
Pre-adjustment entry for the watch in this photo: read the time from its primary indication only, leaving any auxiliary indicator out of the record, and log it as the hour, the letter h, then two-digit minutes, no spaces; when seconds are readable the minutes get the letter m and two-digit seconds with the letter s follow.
1h41
